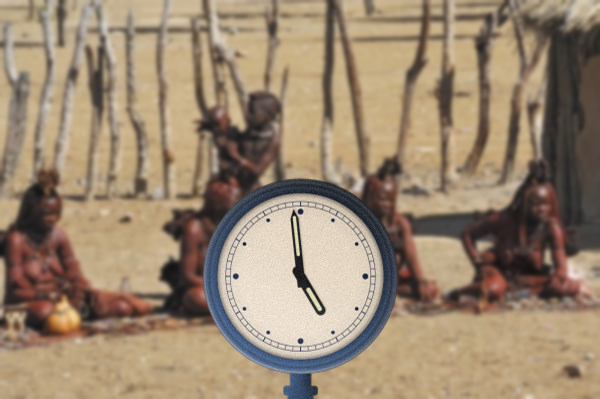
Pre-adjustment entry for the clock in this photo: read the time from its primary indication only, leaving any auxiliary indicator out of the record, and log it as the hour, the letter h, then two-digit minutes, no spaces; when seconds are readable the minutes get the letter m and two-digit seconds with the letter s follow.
4h59
